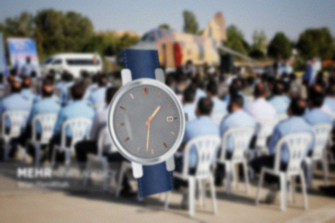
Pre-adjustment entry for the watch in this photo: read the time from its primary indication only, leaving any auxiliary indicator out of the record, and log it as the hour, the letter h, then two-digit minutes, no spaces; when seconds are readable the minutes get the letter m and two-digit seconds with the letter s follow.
1h32
